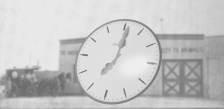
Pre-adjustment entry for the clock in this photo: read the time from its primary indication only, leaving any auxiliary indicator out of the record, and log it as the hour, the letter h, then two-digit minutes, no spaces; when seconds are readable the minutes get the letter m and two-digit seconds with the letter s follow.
7h01
